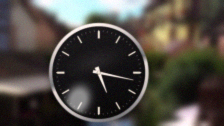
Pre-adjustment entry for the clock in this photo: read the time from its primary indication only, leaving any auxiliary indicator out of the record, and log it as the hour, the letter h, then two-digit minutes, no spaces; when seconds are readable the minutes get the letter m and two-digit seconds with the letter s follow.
5h17
